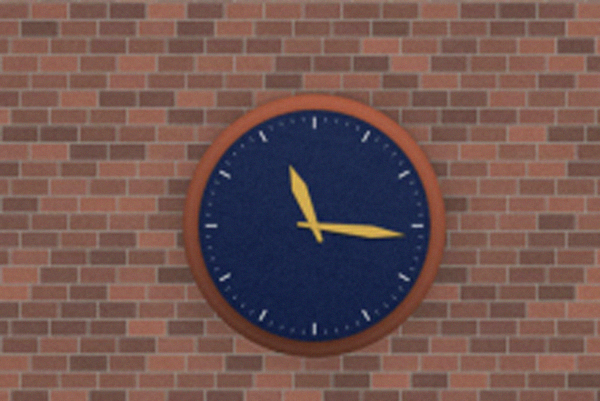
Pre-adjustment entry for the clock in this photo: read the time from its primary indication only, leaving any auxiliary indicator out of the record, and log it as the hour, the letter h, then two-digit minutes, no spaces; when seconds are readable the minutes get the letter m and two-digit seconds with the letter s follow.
11h16
